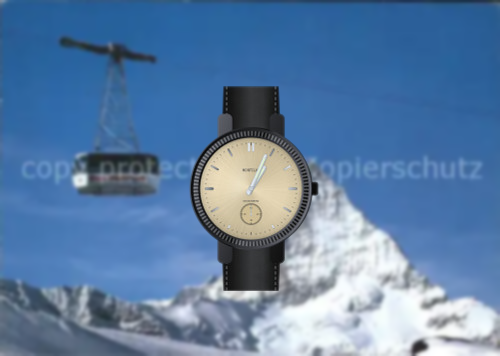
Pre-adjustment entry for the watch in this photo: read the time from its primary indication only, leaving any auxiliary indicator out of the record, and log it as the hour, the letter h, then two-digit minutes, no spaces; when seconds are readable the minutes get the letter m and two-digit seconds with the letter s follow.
1h04
